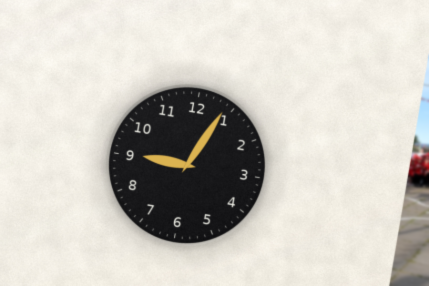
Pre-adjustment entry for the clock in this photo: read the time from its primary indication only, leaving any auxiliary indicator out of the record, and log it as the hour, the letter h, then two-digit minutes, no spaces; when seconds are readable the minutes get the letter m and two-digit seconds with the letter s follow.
9h04
